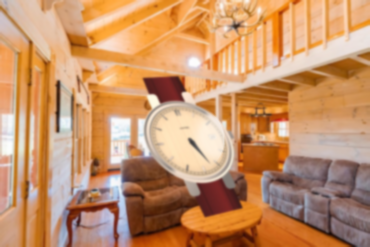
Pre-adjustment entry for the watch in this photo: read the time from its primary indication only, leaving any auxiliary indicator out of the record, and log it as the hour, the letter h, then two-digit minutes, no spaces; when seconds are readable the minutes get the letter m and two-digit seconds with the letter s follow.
5h27
